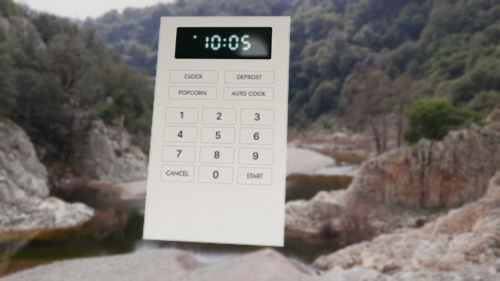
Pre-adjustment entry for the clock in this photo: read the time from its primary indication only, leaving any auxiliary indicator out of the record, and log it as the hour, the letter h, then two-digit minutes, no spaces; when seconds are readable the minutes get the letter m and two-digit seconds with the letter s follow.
10h05
